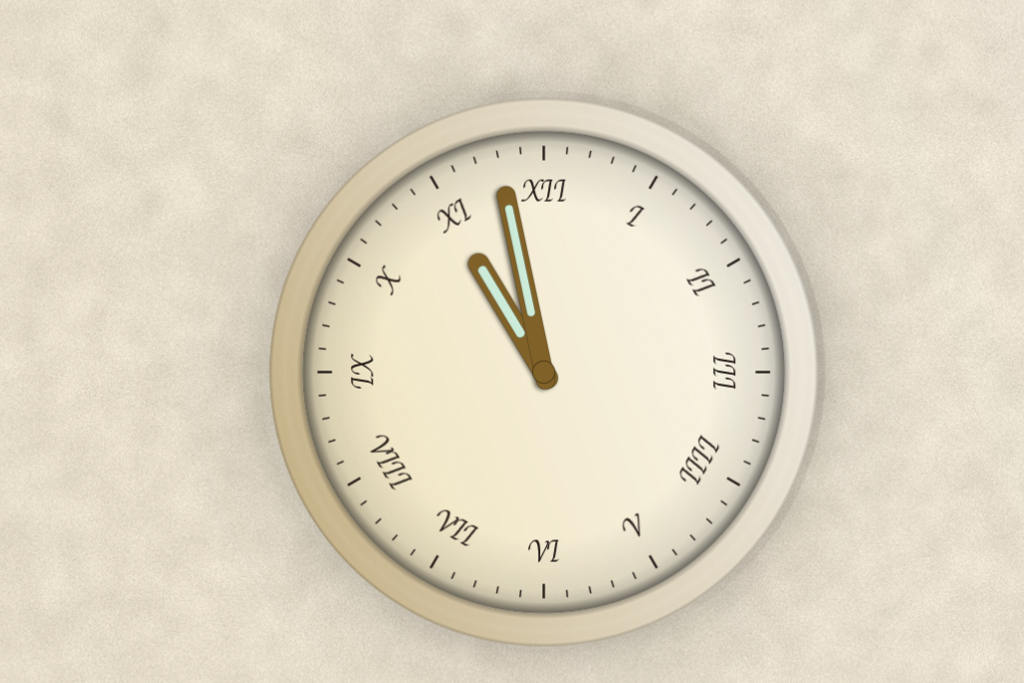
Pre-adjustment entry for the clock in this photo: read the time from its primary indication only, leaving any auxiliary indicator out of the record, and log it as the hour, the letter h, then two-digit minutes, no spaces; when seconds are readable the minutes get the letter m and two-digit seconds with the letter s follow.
10h58
